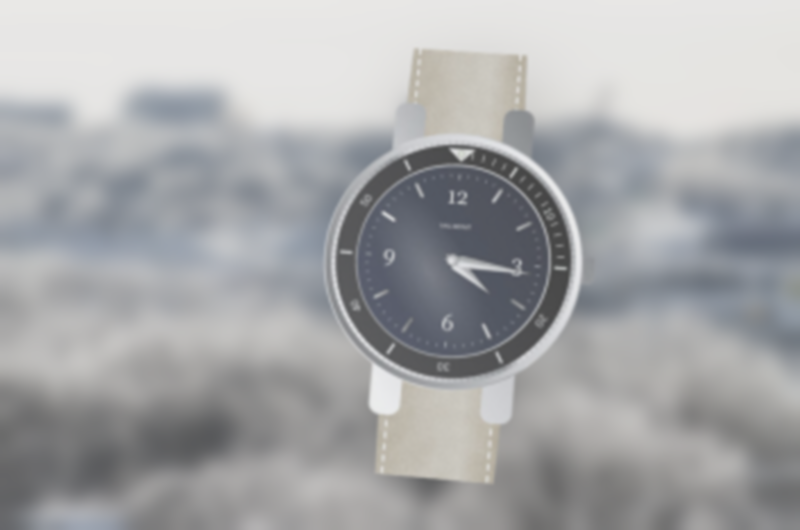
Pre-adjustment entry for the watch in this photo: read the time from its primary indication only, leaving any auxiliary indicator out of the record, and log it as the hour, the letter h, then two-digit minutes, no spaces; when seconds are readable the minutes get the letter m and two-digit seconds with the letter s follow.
4h16
